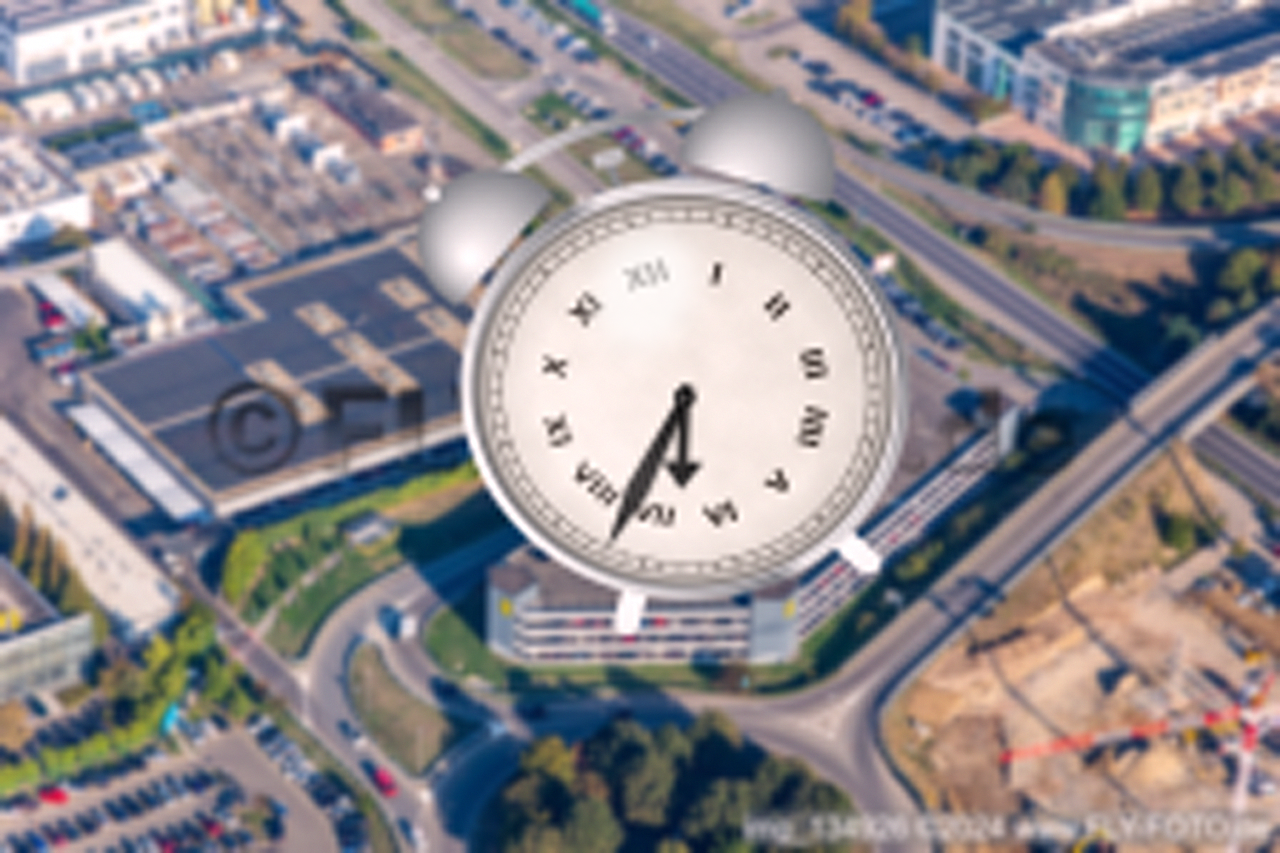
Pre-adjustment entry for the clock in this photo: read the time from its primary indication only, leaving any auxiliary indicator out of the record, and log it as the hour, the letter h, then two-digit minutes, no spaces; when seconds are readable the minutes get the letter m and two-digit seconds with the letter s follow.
6h37
